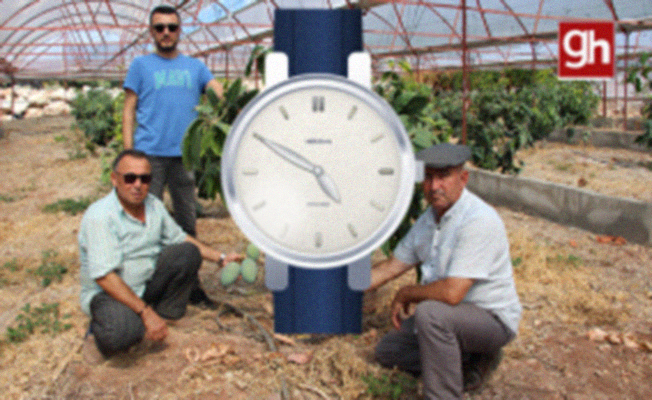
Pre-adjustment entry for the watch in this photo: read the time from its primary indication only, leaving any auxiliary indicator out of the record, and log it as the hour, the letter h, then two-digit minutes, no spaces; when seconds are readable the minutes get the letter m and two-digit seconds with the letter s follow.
4h50
